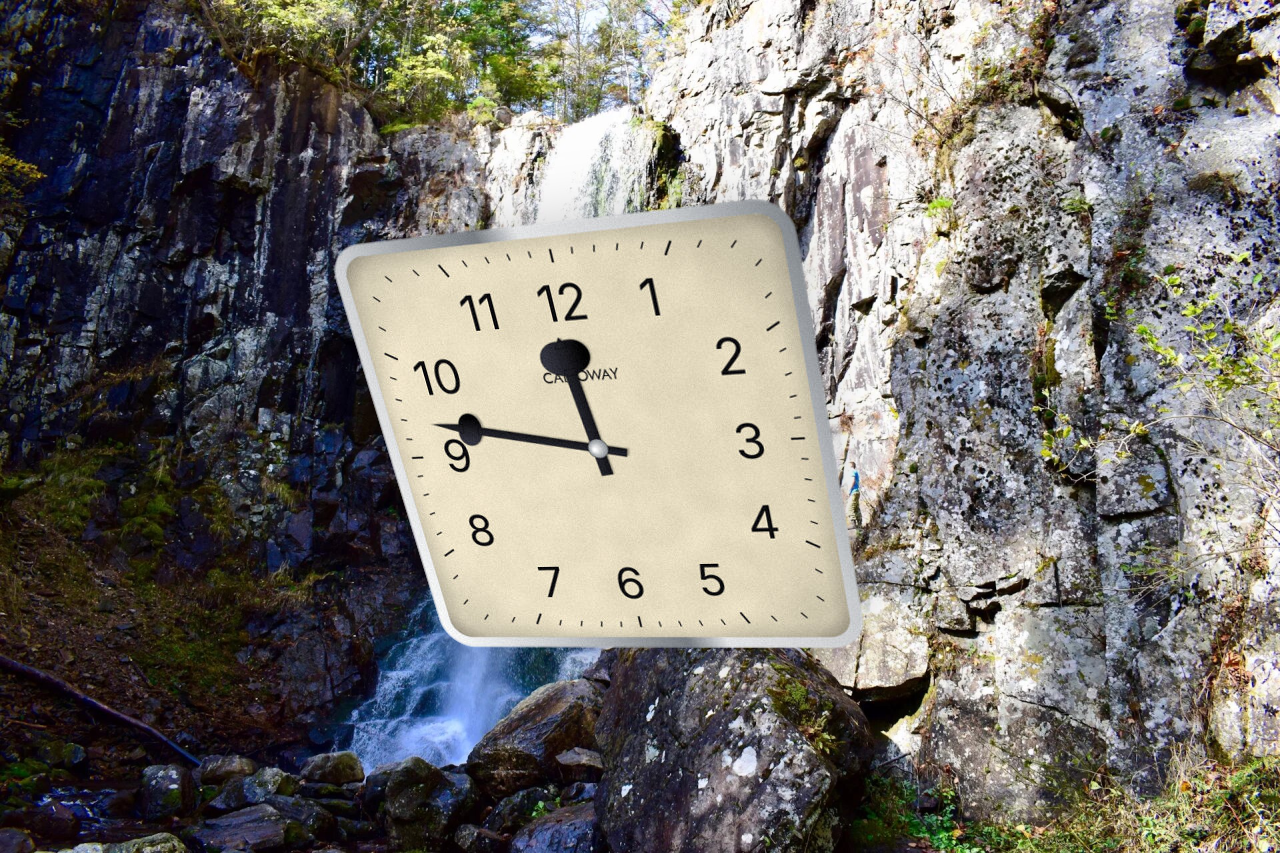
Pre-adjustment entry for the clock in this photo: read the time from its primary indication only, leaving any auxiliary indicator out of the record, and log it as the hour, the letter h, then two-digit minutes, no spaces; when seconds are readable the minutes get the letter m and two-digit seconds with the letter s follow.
11h47
